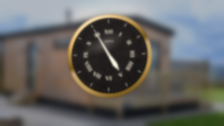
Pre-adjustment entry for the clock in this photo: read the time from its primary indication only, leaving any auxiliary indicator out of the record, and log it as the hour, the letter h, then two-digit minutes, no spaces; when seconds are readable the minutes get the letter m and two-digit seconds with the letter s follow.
4h55
